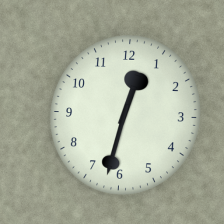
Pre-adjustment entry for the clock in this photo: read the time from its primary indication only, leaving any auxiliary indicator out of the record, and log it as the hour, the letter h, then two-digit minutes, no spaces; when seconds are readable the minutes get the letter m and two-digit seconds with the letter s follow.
12h32
